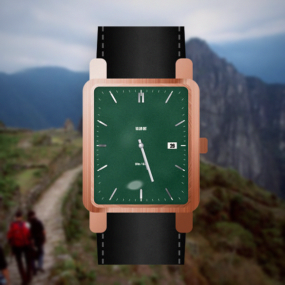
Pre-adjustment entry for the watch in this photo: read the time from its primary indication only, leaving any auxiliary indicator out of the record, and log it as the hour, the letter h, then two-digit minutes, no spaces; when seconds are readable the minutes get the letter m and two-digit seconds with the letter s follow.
5h27
